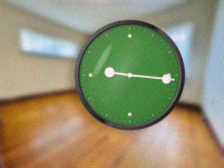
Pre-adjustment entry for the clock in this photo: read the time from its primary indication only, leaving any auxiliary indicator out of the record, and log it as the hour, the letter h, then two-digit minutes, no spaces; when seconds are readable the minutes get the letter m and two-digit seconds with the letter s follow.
9h16
